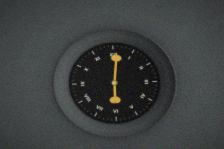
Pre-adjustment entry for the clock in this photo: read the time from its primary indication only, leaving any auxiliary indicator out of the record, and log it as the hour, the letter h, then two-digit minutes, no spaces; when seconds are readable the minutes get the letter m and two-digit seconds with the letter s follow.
6h01
